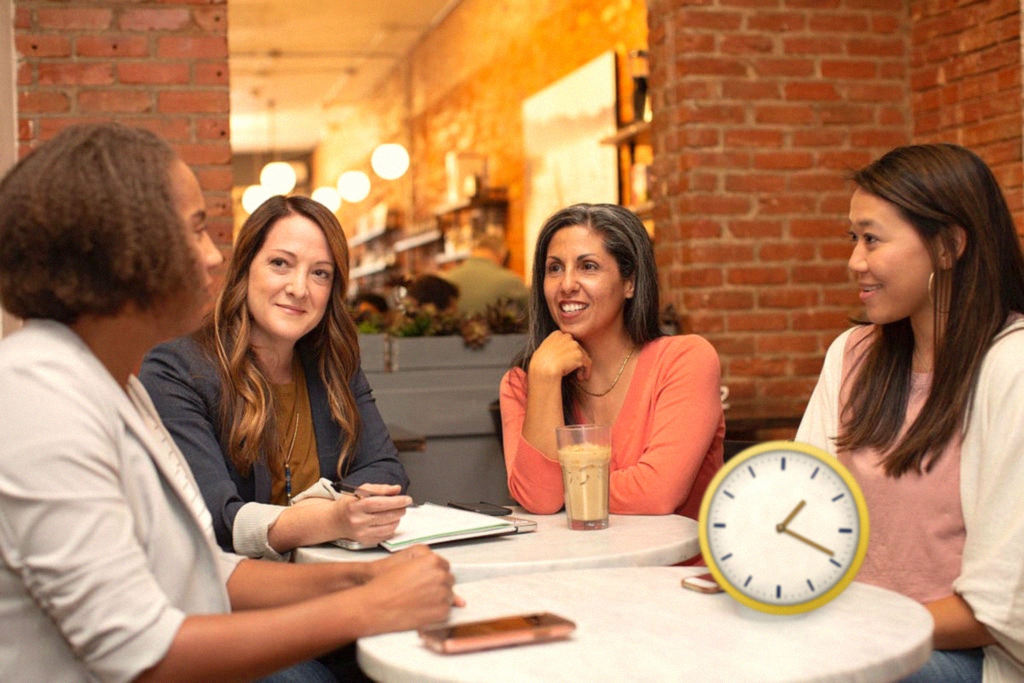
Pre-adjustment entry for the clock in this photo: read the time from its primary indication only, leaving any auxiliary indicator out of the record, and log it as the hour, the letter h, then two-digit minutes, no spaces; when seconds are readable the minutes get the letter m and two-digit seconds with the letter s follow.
1h19
